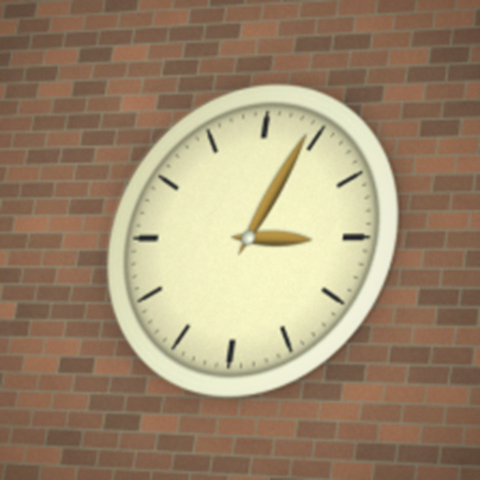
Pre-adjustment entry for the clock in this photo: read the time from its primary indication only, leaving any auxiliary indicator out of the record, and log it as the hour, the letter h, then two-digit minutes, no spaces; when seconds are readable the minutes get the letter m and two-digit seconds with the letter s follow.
3h04
